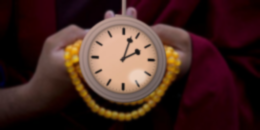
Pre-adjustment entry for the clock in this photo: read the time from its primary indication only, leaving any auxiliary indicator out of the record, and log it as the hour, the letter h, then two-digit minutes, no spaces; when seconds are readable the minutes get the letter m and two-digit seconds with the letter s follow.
2h03
